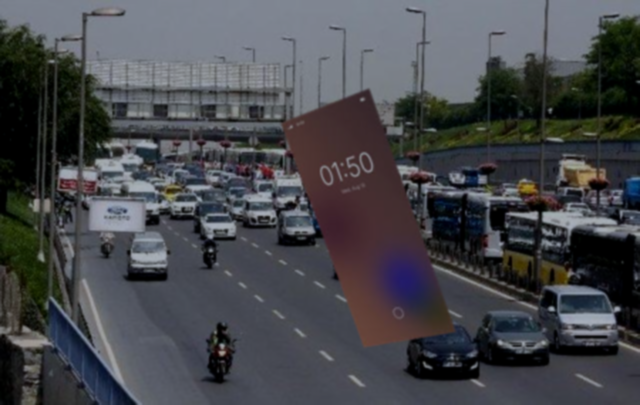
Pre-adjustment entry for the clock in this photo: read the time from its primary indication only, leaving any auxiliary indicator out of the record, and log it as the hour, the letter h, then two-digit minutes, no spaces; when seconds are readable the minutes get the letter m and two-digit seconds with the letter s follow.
1h50
